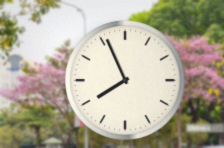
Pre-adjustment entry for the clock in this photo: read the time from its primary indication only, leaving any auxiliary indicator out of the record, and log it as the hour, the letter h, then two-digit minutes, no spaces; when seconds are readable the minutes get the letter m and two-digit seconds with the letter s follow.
7h56
